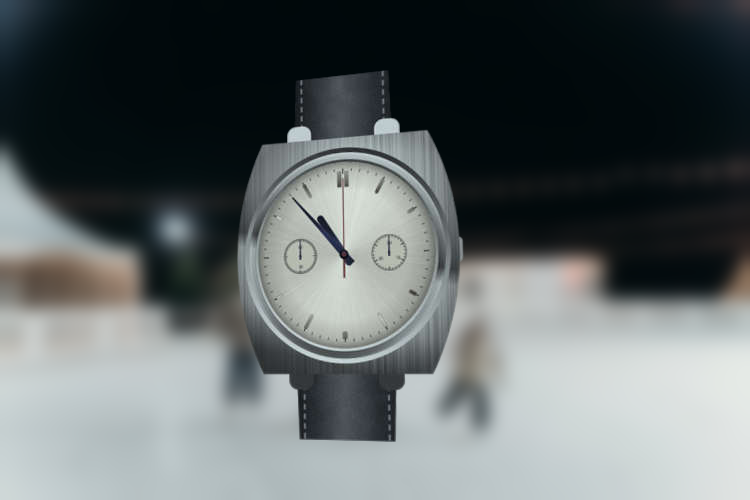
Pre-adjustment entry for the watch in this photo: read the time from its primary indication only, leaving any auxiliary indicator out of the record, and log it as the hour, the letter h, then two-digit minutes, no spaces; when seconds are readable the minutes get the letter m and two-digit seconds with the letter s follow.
10h53
